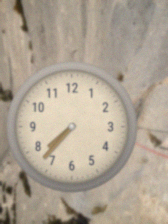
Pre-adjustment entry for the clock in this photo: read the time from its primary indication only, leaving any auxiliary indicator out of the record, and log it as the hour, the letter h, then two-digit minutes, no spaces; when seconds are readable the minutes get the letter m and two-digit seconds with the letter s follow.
7h37
